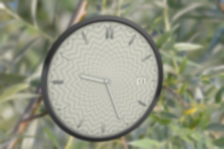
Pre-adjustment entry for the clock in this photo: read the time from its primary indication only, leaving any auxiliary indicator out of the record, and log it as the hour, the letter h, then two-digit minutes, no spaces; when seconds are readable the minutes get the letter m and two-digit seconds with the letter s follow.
9h26
